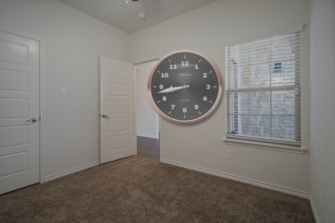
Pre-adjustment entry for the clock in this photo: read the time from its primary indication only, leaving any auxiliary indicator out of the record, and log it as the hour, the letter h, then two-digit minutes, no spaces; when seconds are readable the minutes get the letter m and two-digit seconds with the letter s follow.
8h43
